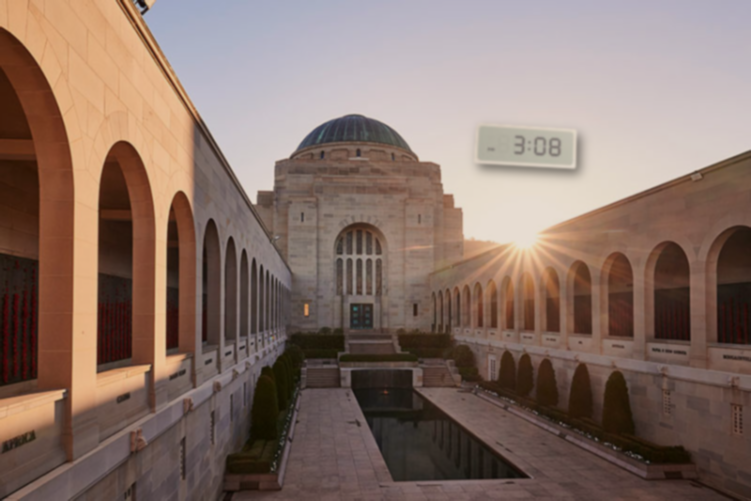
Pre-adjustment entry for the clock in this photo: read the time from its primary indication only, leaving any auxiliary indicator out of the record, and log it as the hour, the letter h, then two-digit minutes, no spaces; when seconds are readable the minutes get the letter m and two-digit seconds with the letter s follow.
3h08
